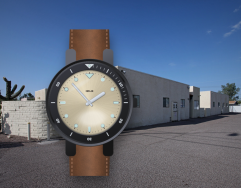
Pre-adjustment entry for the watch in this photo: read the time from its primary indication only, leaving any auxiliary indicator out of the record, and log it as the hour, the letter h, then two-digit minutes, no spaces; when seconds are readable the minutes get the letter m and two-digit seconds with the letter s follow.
1h53
